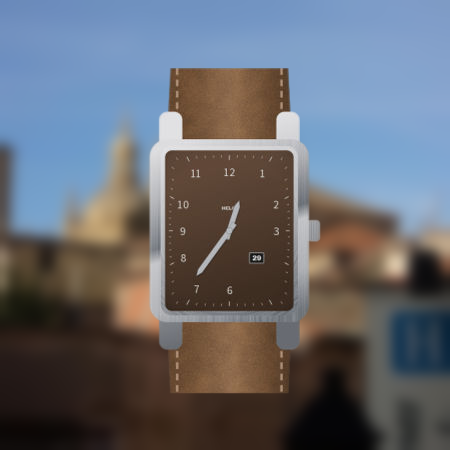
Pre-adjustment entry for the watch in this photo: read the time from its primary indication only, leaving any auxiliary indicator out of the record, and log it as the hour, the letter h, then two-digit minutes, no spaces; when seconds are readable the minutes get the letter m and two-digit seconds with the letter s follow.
12h36
